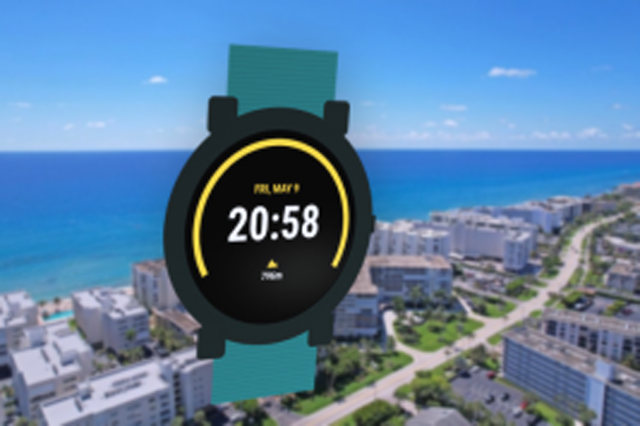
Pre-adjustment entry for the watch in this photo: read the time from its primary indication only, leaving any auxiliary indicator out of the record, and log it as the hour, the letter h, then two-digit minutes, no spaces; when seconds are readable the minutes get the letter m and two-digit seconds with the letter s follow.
20h58
